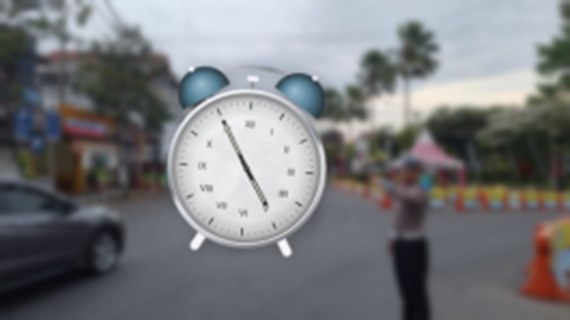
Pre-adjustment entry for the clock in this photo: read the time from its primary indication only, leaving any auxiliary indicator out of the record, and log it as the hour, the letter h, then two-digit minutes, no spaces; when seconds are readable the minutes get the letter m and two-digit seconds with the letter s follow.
4h55
